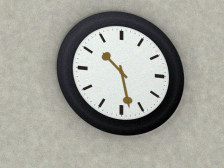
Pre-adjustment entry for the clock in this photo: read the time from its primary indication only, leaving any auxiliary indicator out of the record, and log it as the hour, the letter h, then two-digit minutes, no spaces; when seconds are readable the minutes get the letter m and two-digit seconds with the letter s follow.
10h28
